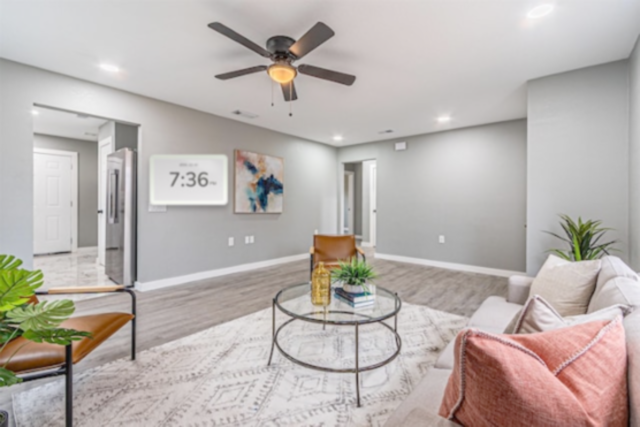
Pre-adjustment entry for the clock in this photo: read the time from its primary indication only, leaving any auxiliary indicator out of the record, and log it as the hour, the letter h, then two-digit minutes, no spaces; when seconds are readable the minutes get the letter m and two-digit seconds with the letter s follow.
7h36
